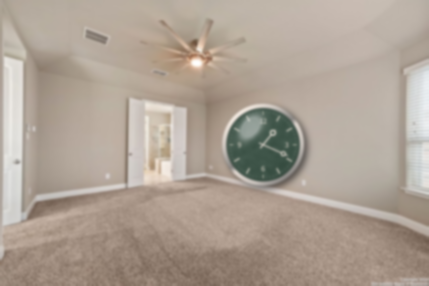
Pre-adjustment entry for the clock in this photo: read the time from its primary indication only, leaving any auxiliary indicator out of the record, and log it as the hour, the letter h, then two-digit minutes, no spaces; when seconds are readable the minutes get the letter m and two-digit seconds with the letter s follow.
1h19
